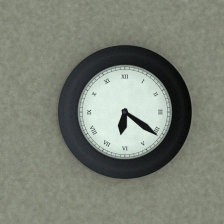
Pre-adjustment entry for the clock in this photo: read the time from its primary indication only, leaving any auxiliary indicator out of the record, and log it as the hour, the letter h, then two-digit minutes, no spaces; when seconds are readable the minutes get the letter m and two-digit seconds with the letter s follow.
6h21
